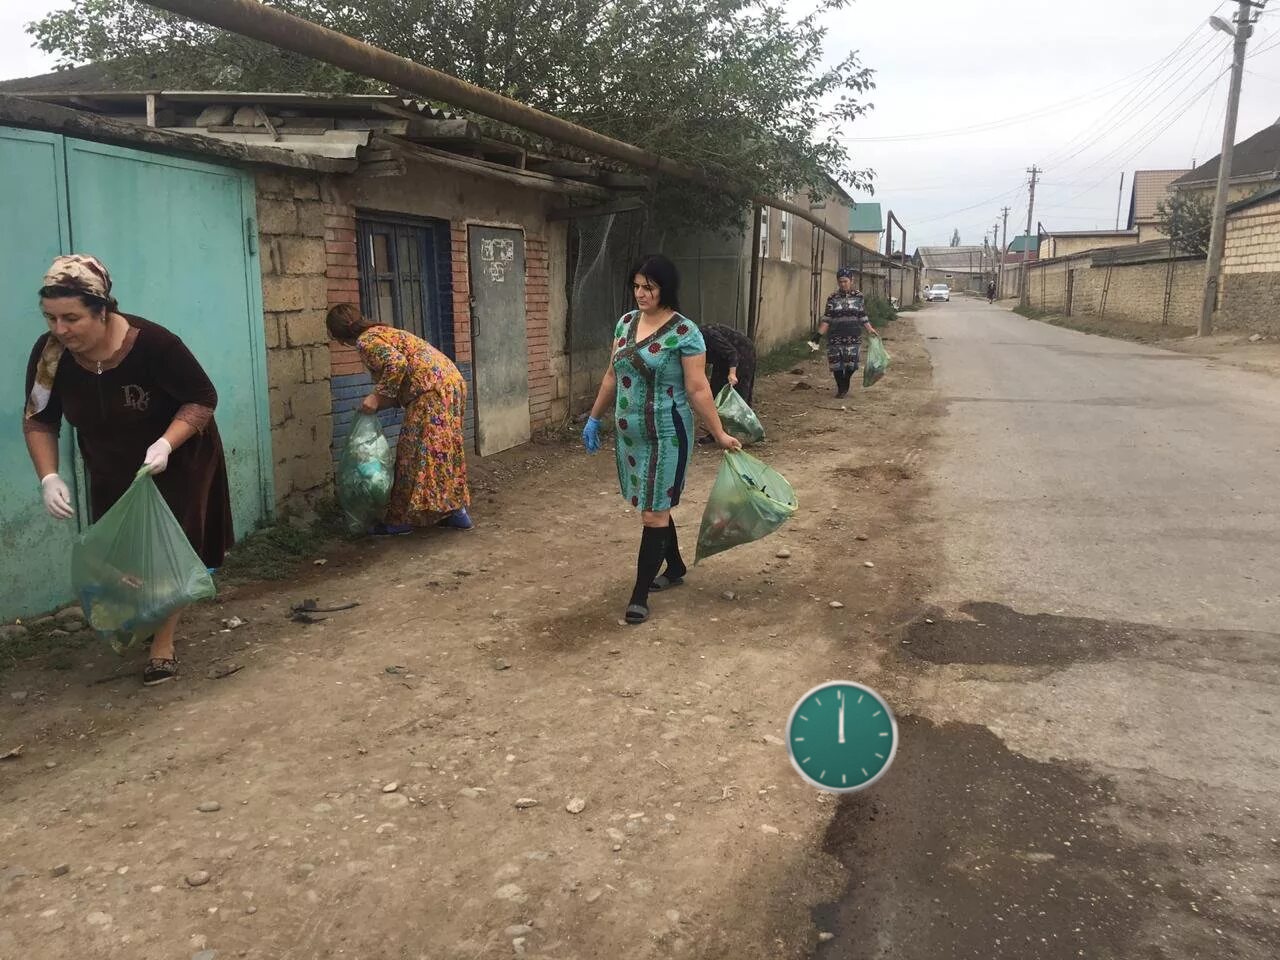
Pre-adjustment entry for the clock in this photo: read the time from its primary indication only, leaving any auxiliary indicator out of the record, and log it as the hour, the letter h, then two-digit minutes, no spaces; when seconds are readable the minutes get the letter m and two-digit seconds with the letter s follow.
12h01
